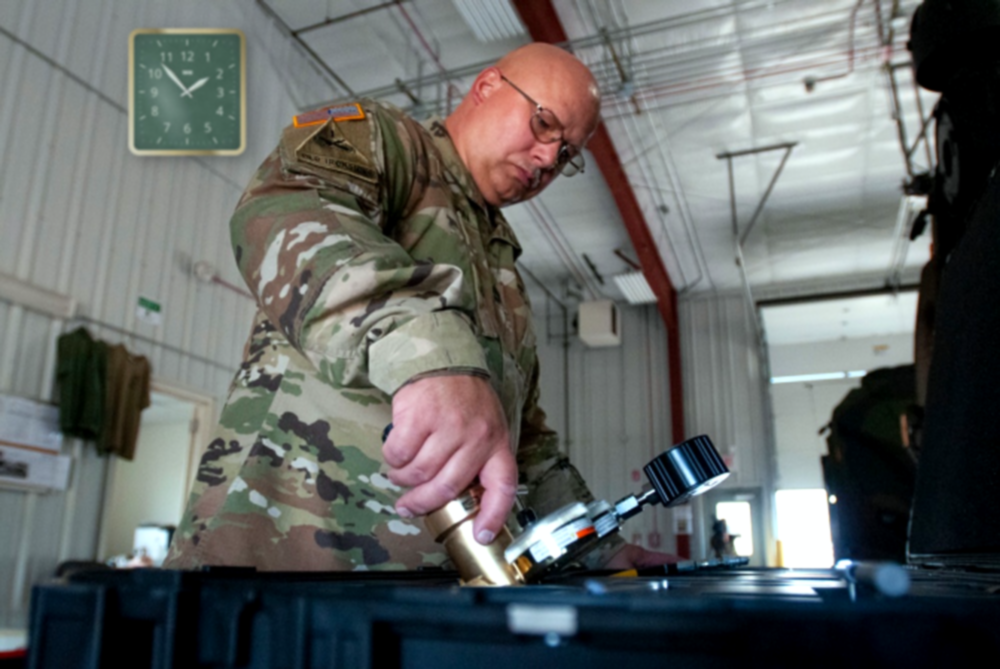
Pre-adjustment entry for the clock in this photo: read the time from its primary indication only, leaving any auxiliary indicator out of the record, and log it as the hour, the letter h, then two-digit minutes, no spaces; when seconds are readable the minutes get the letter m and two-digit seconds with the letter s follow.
1h53
